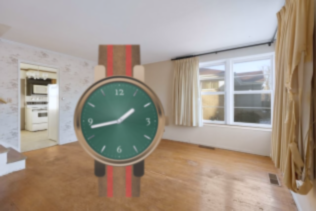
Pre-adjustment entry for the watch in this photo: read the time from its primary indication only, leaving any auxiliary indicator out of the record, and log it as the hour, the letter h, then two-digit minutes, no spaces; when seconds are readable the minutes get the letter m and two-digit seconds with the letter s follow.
1h43
